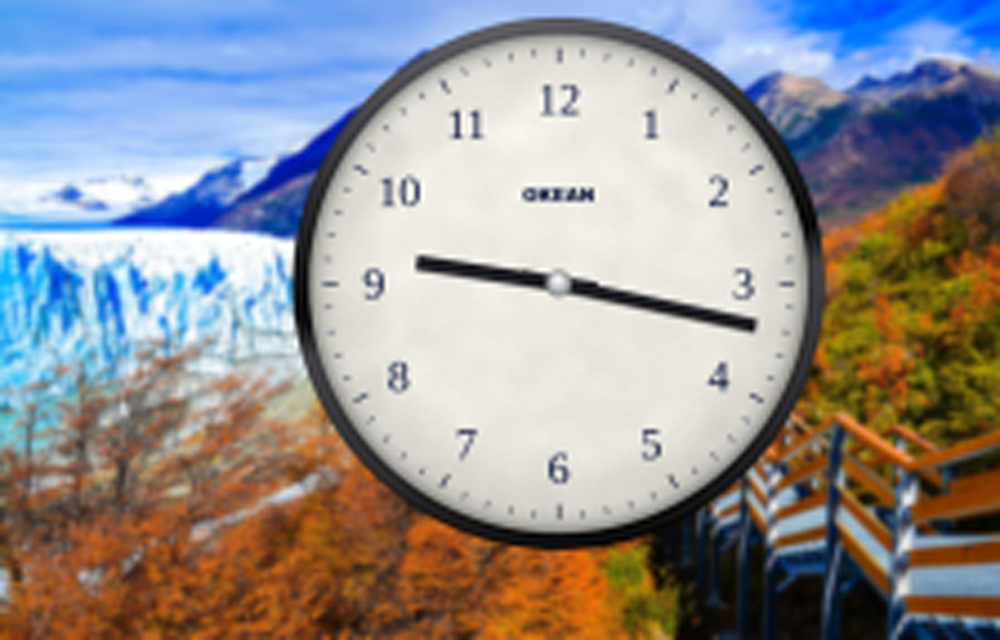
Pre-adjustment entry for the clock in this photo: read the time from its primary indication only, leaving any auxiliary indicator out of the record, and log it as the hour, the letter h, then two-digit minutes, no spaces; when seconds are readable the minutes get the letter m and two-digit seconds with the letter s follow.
9h17
